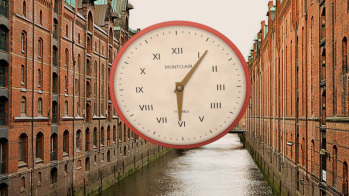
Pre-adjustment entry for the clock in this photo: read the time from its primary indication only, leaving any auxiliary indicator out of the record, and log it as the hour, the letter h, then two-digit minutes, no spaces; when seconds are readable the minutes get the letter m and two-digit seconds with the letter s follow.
6h06
